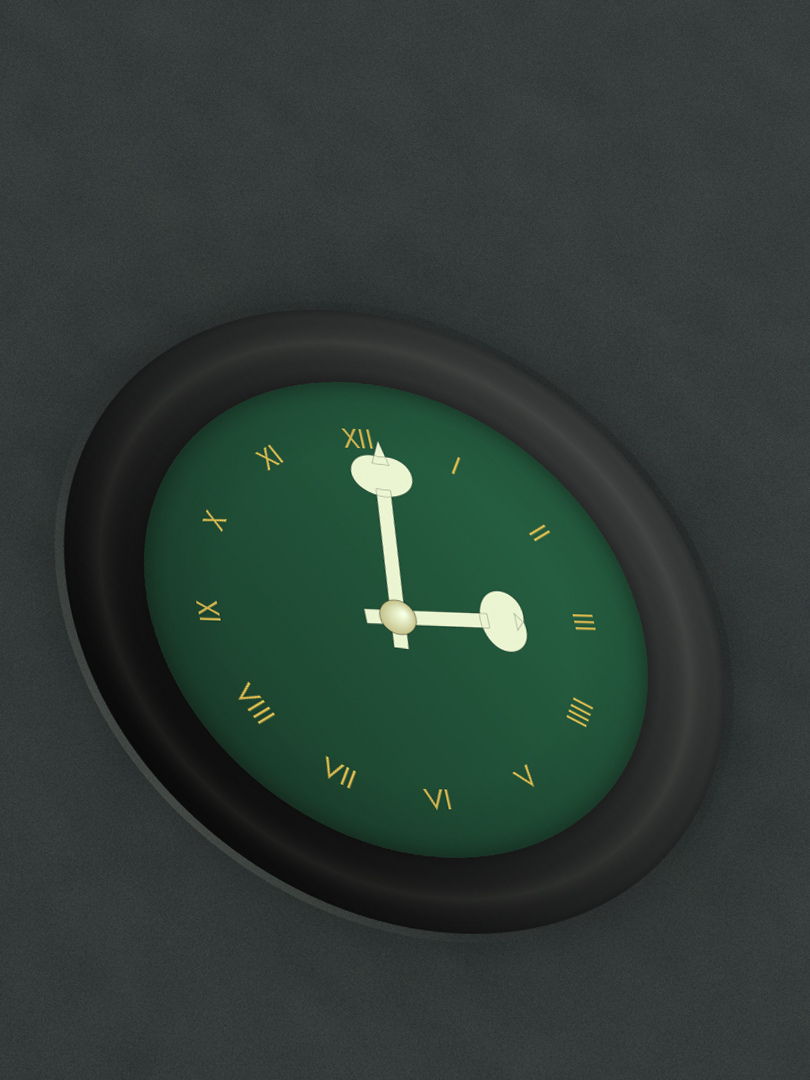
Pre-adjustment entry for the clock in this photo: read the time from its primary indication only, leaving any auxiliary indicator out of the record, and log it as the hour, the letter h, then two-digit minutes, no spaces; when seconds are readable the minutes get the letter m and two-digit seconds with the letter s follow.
3h01
